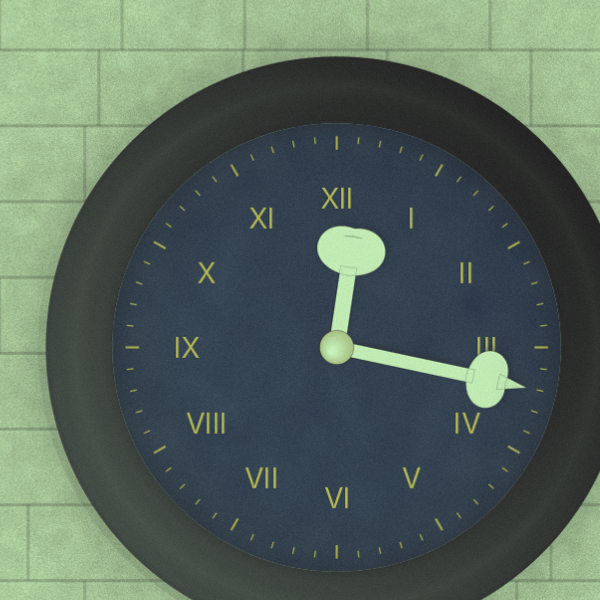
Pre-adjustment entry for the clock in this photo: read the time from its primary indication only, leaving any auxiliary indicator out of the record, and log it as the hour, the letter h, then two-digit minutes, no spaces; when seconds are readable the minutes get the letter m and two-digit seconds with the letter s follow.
12h17
